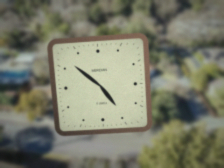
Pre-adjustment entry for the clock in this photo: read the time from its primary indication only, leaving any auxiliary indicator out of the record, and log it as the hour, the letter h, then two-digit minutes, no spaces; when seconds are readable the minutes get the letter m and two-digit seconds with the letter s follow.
4h52
